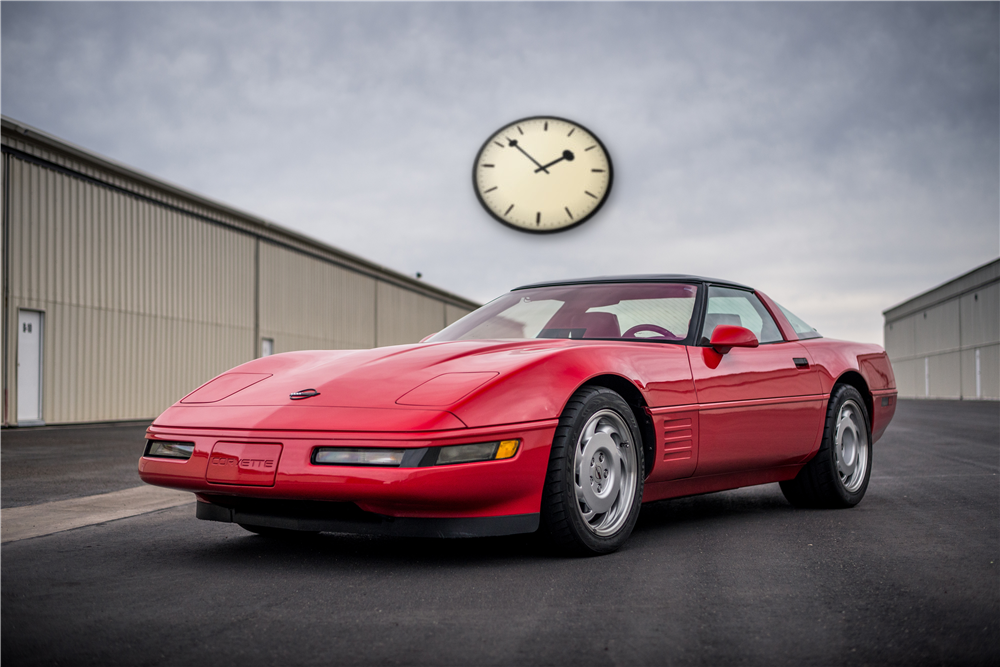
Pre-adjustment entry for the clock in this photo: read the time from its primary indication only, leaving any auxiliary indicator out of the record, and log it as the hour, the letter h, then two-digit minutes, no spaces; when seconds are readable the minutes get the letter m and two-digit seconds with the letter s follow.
1h52
